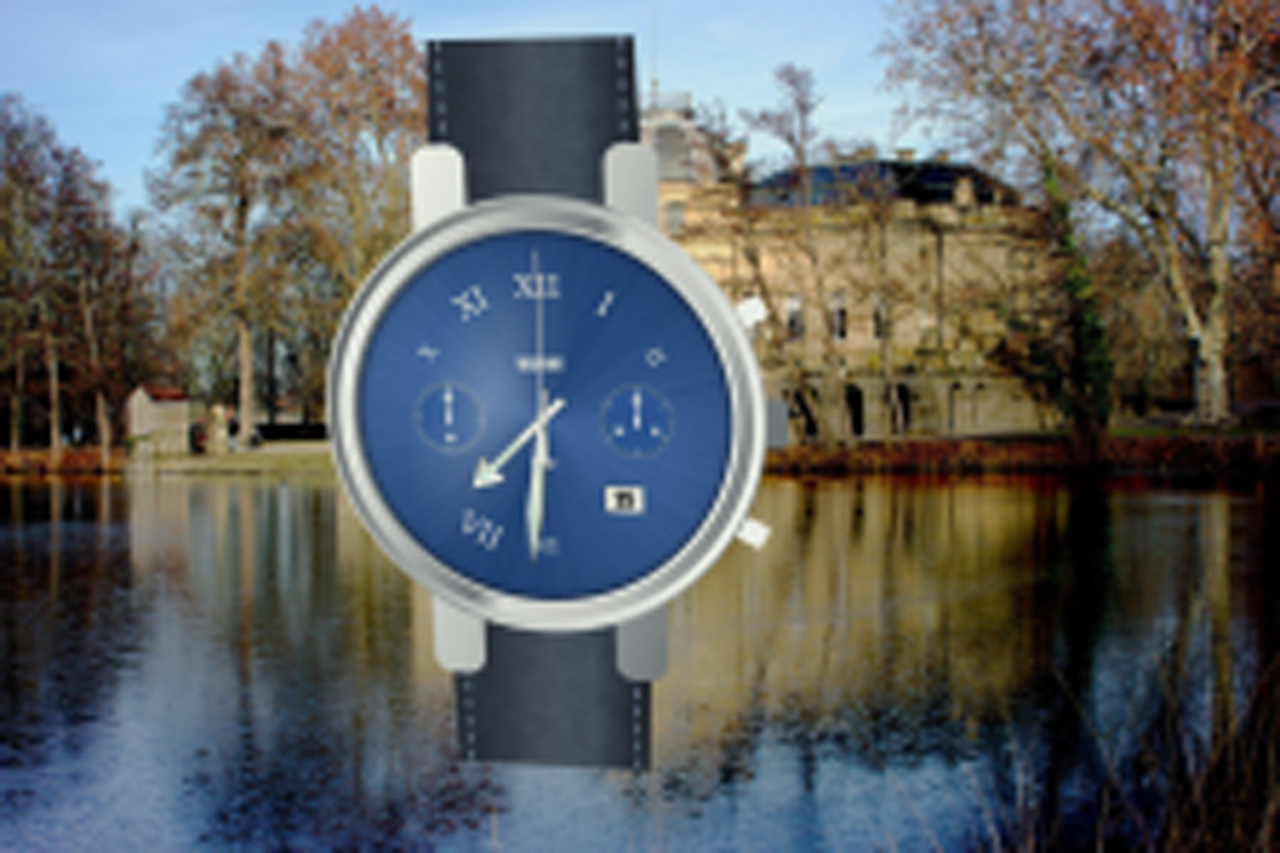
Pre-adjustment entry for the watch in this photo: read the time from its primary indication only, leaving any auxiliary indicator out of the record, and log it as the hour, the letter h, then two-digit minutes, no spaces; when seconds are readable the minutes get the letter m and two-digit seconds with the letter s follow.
7h31
